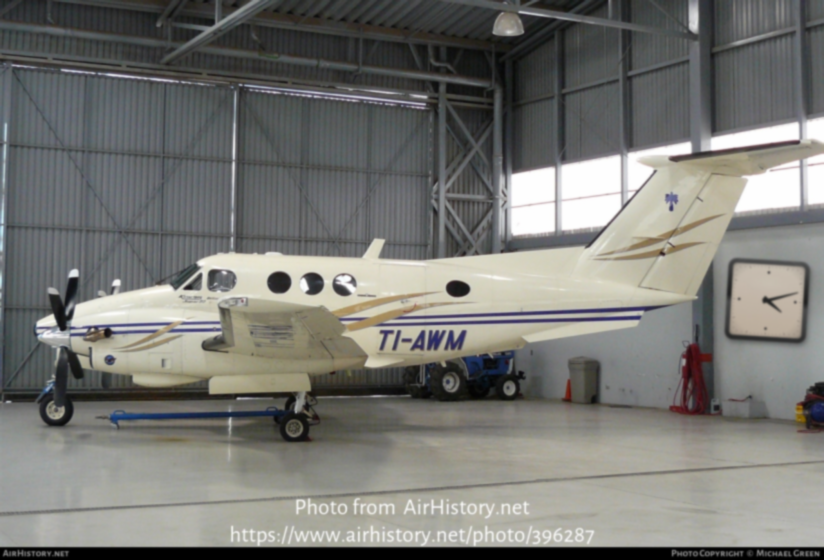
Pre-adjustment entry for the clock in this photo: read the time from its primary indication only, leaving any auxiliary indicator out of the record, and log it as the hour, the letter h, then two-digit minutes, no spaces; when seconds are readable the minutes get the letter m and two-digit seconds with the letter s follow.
4h12
